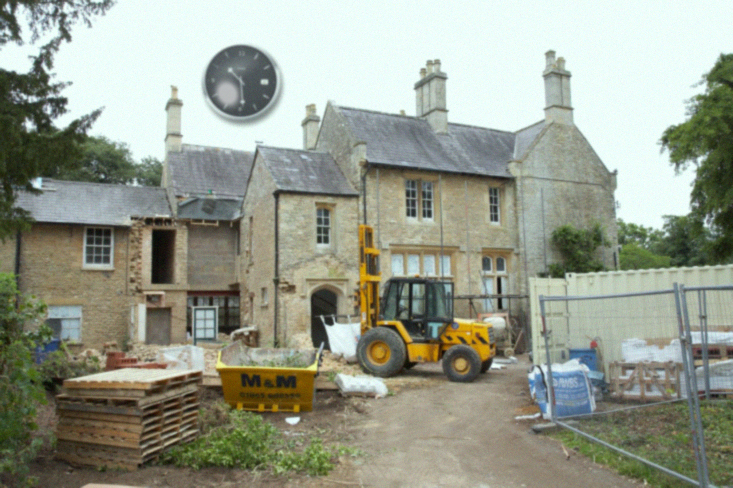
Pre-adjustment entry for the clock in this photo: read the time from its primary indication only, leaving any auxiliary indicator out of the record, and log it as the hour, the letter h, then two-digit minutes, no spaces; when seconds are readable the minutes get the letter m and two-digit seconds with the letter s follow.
10h29
